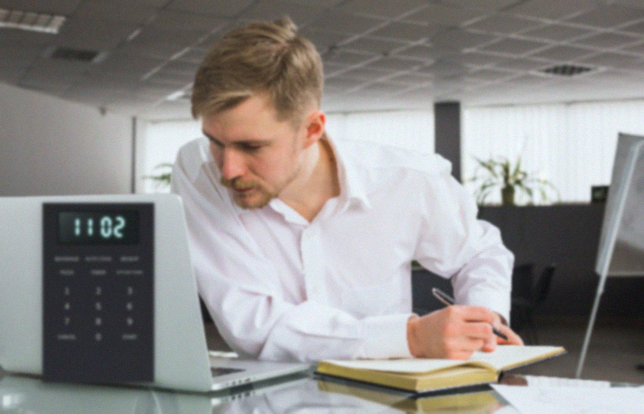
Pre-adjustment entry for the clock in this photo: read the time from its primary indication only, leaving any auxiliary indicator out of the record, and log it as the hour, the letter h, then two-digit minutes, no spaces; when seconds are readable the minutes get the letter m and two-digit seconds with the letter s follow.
11h02
